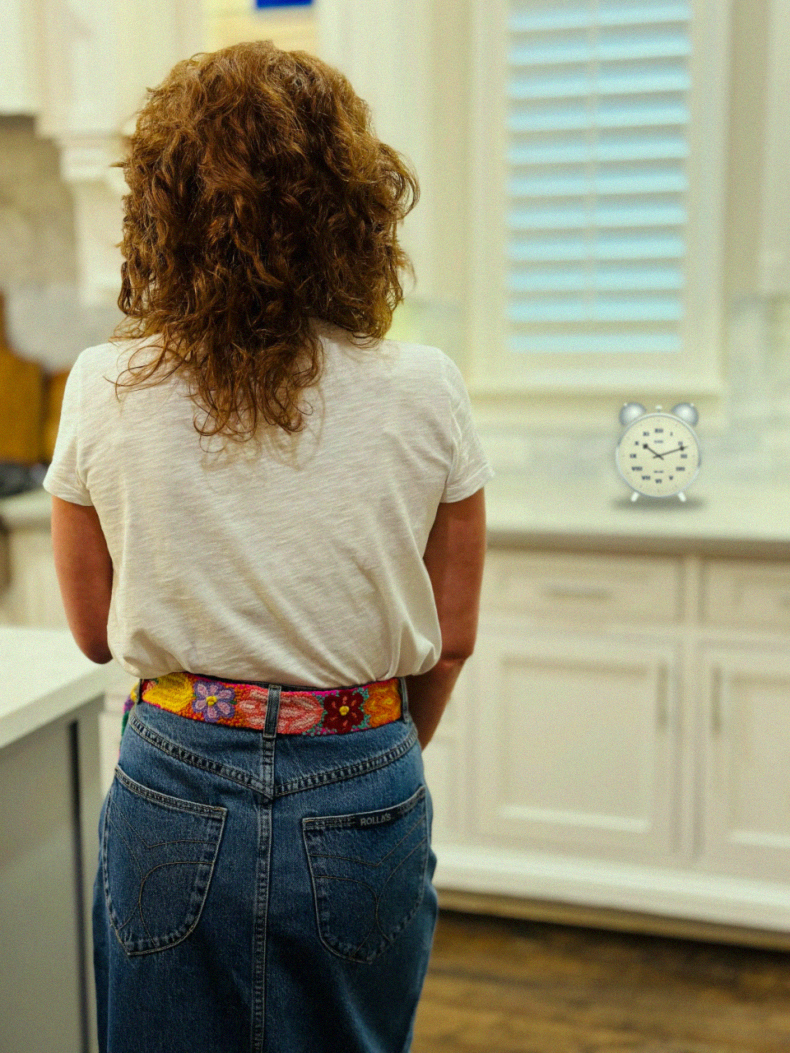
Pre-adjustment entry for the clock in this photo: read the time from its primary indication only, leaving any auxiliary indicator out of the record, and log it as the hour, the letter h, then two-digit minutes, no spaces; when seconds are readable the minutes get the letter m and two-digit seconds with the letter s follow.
10h12
